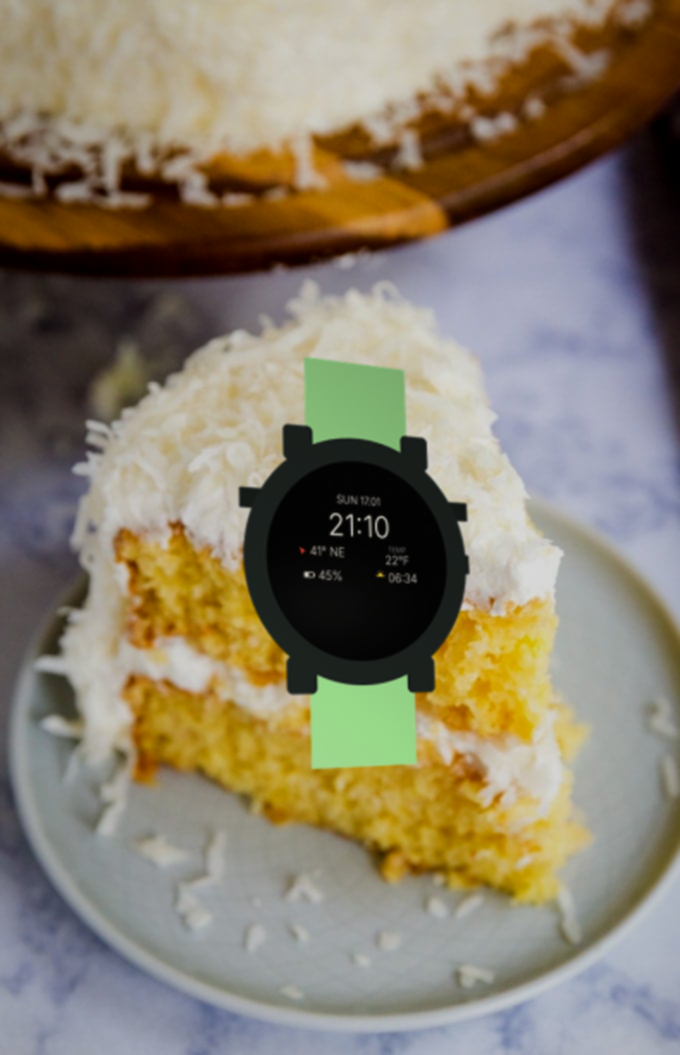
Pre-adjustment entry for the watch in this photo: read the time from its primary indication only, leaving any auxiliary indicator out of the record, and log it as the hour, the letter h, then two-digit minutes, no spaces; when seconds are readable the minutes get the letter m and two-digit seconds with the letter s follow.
21h10
